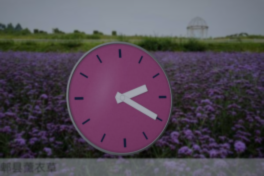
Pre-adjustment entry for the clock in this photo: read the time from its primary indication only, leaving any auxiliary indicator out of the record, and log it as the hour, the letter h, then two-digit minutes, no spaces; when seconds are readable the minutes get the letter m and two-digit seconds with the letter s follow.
2h20
